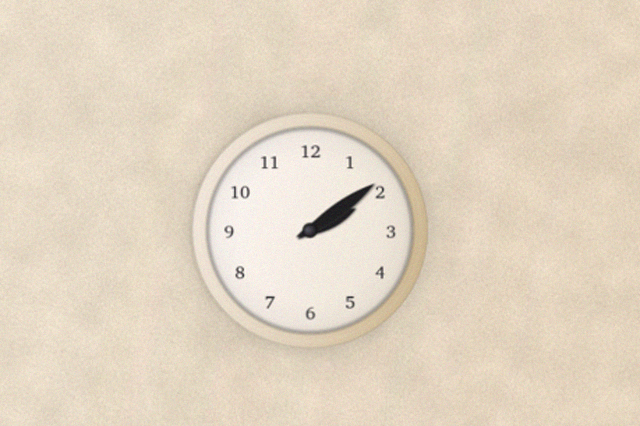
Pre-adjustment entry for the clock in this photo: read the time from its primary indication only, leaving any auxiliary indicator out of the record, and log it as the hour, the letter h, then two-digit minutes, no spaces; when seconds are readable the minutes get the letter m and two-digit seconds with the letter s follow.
2h09
